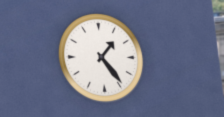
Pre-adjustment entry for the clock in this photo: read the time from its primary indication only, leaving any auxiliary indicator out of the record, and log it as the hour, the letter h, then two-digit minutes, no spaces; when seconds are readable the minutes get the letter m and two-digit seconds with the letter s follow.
1h24
